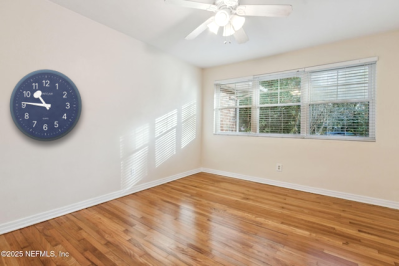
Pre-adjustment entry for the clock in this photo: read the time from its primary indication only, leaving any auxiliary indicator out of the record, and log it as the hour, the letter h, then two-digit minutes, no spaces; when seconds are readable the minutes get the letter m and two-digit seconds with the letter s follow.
10h46
